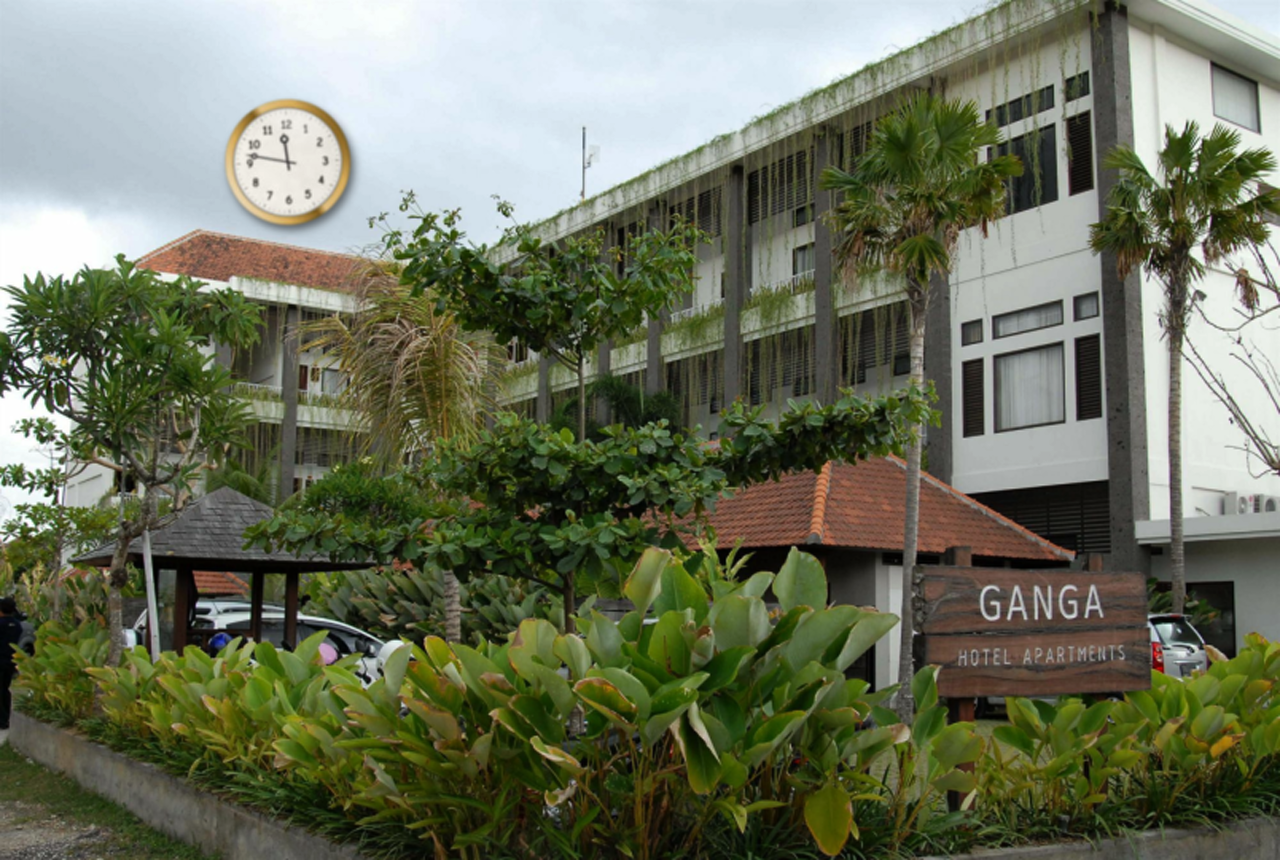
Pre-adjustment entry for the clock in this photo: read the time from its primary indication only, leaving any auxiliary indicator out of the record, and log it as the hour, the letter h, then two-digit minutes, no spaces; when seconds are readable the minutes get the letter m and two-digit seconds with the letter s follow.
11h47
